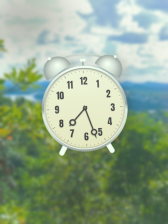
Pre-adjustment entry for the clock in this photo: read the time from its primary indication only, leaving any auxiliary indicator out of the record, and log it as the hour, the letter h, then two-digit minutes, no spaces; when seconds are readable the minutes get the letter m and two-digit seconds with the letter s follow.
7h27
